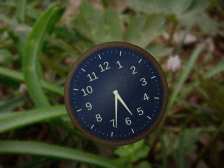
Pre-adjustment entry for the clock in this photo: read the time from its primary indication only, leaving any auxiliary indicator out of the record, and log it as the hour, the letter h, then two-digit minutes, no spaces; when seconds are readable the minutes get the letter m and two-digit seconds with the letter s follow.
5h34
